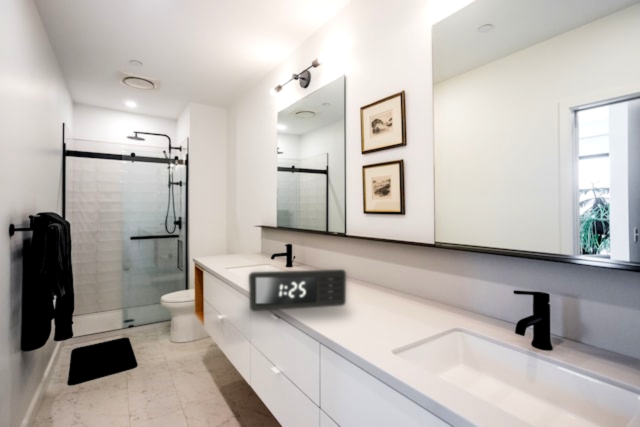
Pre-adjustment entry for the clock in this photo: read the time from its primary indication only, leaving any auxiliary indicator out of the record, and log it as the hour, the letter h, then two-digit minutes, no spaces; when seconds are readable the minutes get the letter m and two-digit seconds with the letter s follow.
1h25
